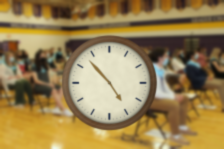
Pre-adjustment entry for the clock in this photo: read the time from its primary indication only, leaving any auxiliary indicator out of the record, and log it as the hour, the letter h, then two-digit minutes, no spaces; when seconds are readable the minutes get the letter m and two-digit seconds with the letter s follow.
4h53
